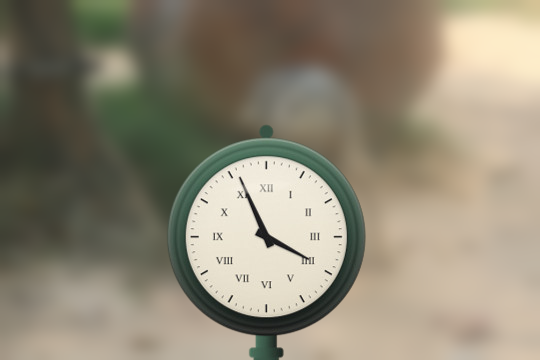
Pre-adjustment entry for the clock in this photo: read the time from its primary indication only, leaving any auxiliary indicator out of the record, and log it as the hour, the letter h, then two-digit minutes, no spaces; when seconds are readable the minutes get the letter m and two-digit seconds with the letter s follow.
3h56
